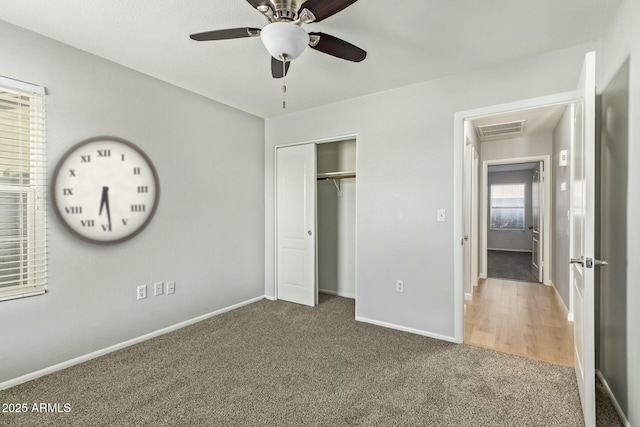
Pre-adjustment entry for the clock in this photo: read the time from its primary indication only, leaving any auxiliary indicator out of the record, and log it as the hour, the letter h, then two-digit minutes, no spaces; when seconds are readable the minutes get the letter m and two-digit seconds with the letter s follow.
6h29
